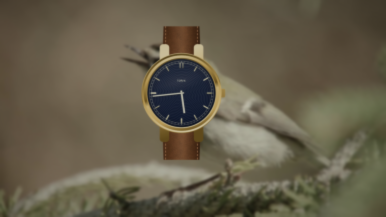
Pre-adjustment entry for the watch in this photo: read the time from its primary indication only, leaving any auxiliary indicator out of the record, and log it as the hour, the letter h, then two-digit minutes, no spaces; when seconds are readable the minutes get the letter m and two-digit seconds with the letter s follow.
5h44
